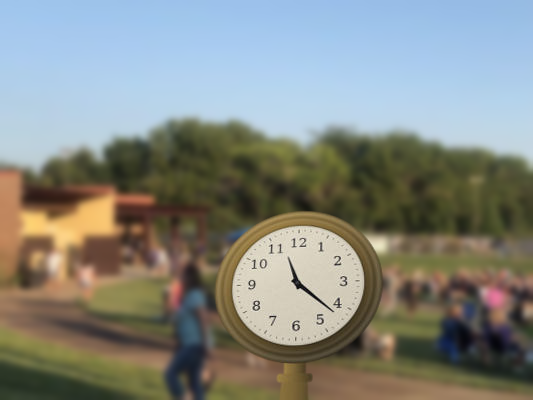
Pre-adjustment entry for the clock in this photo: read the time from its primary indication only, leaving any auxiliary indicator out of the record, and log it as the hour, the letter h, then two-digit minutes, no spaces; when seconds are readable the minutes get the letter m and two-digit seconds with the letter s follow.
11h22
